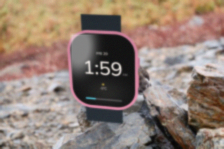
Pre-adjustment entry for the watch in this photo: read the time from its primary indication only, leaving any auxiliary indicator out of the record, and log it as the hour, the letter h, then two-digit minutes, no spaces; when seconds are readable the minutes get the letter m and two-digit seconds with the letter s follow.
1h59
